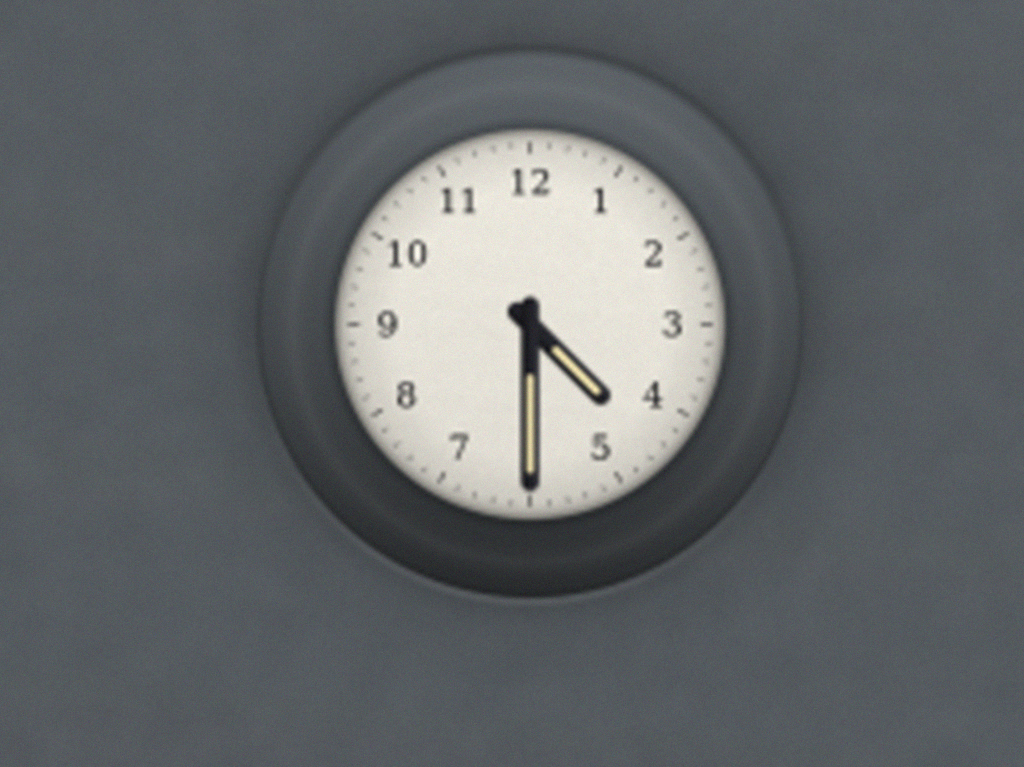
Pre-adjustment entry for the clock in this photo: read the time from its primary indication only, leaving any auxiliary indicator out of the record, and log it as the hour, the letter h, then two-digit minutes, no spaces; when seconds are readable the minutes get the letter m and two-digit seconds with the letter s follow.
4h30
